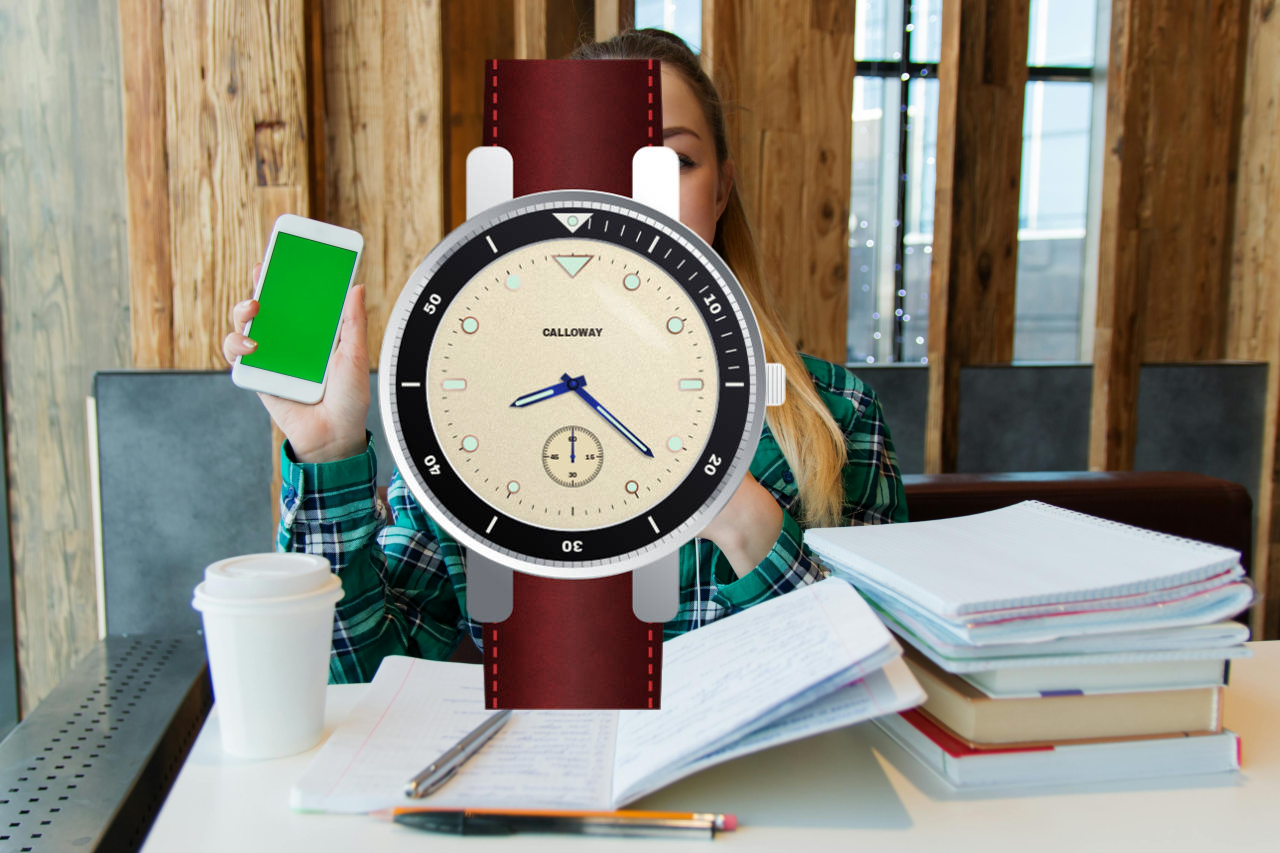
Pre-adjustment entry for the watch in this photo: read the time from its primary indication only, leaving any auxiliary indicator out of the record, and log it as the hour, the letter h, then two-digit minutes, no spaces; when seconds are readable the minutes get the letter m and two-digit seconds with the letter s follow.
8h22
